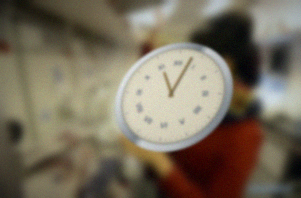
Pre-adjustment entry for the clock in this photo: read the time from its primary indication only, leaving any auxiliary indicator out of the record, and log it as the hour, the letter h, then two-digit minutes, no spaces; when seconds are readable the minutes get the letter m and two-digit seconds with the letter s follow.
11h03
